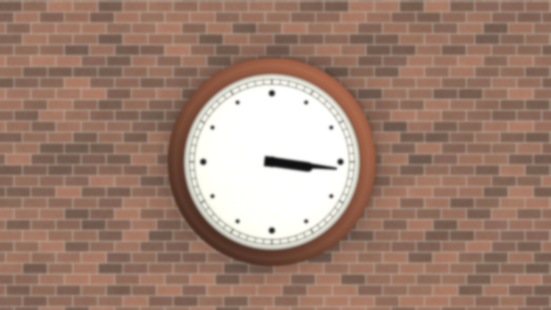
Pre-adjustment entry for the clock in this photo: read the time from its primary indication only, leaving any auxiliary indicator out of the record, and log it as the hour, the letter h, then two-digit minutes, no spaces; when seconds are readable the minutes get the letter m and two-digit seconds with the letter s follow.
3h16
